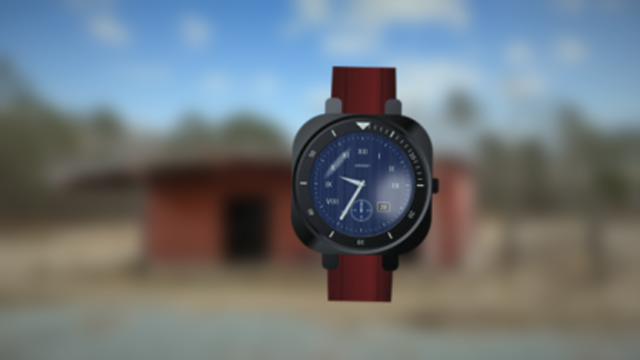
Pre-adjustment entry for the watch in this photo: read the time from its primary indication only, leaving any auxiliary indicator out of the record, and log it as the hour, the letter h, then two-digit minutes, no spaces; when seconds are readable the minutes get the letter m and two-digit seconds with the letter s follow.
9h35
